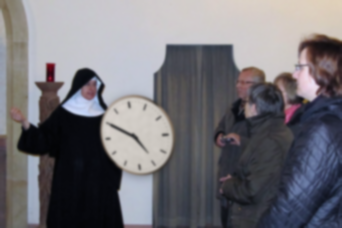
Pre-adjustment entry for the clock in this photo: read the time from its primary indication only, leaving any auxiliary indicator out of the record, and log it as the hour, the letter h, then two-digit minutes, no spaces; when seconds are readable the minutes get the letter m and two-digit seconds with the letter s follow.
4h50
